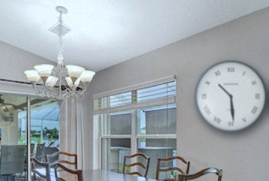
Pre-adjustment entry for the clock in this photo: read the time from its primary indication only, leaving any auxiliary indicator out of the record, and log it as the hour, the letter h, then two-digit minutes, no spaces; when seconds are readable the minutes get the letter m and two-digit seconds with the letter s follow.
10h29
